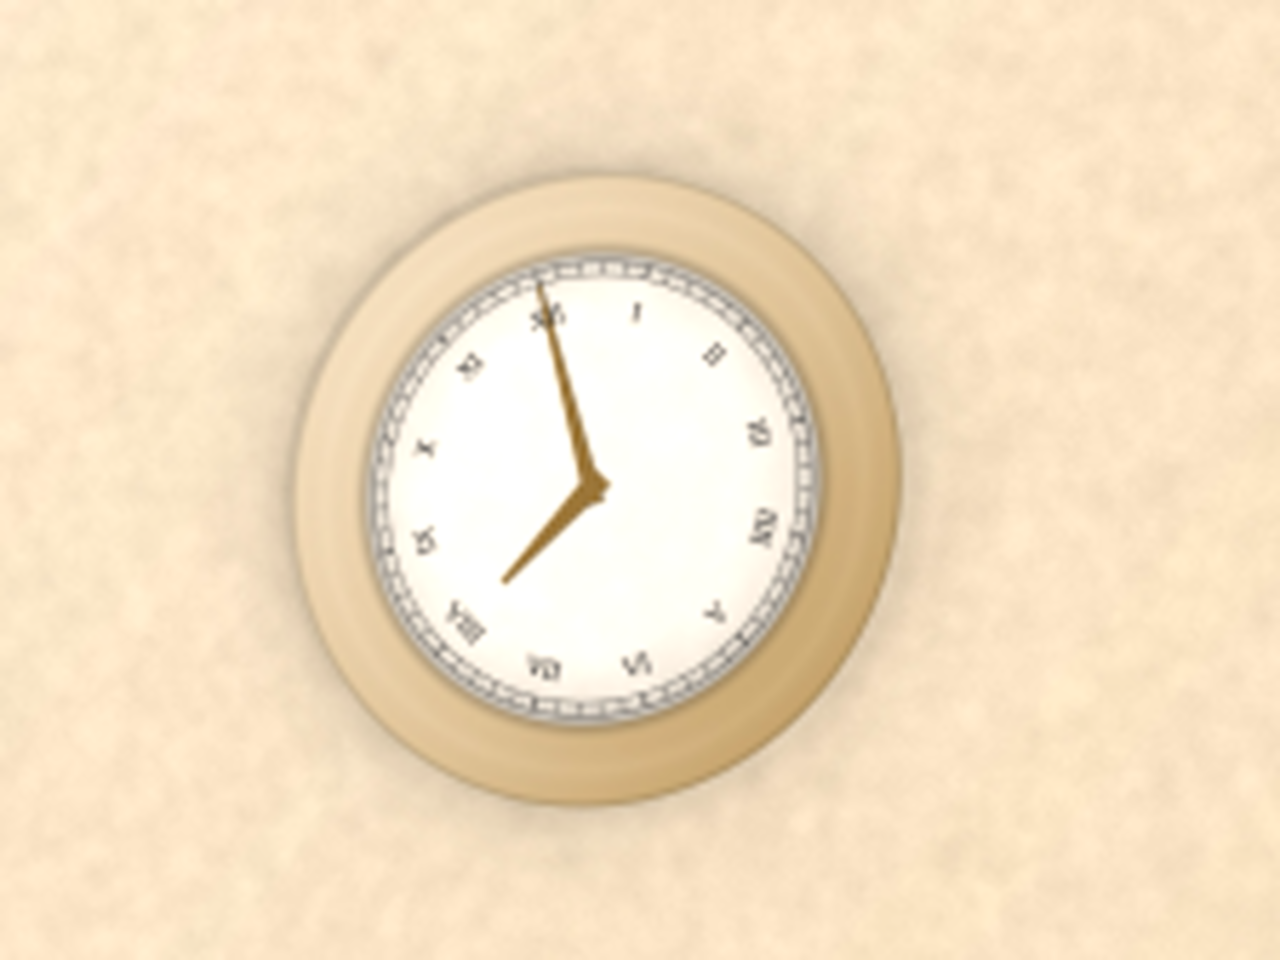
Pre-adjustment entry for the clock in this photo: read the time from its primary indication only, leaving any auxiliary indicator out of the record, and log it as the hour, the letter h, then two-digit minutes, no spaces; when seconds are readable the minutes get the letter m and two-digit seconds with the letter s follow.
8h00
